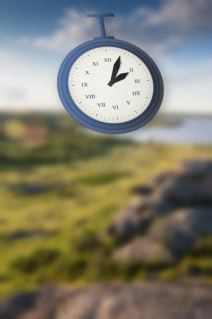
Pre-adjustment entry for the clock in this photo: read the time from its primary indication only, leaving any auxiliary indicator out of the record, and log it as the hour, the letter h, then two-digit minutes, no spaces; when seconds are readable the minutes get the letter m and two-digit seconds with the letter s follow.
2h04
